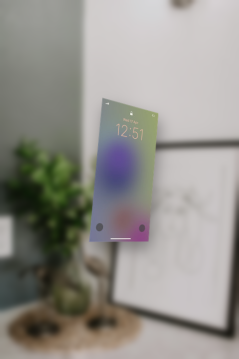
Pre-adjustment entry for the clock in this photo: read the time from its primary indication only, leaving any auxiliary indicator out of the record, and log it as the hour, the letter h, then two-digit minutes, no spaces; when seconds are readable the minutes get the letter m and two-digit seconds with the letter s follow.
12h51
